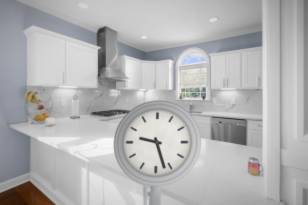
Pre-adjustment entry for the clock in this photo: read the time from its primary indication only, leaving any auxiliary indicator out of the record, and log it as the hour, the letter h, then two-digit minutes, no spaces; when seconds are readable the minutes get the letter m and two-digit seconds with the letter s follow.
9h27
